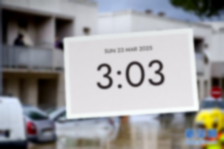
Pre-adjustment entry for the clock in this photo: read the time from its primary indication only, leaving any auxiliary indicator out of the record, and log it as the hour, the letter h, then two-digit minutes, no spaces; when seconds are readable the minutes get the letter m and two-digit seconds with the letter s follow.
3h03
